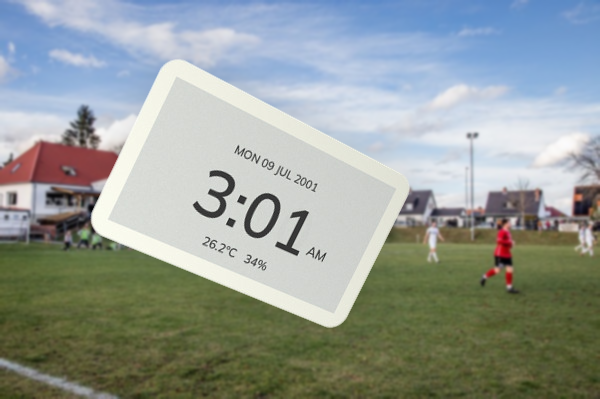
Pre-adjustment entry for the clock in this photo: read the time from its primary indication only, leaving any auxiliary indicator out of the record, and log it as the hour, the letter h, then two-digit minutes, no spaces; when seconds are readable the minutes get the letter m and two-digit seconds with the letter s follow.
3h01
